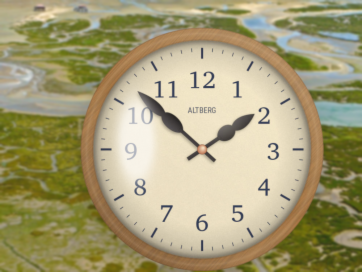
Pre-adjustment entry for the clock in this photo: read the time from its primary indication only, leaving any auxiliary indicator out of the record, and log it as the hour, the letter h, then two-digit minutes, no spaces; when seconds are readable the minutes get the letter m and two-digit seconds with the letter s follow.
1h52
